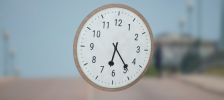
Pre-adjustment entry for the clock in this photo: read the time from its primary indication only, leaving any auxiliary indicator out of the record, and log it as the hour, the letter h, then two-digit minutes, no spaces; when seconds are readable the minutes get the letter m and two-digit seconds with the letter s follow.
6h24
